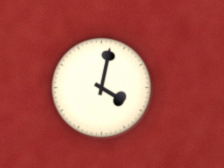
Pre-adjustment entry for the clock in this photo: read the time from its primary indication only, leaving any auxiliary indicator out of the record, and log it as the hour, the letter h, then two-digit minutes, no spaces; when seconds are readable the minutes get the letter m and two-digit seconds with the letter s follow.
4h02
